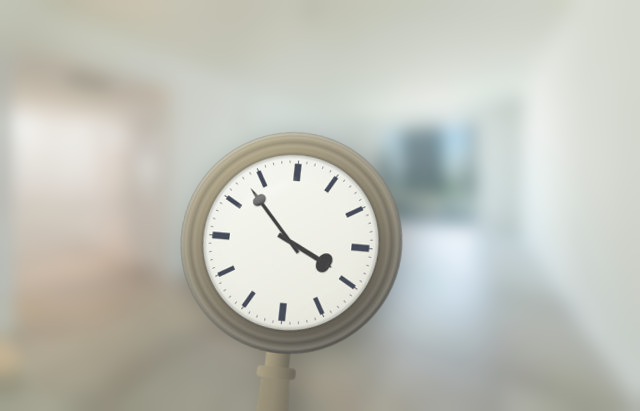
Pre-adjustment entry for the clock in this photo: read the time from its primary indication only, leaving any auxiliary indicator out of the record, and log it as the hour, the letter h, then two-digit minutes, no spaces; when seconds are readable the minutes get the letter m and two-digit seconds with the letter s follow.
3h53
